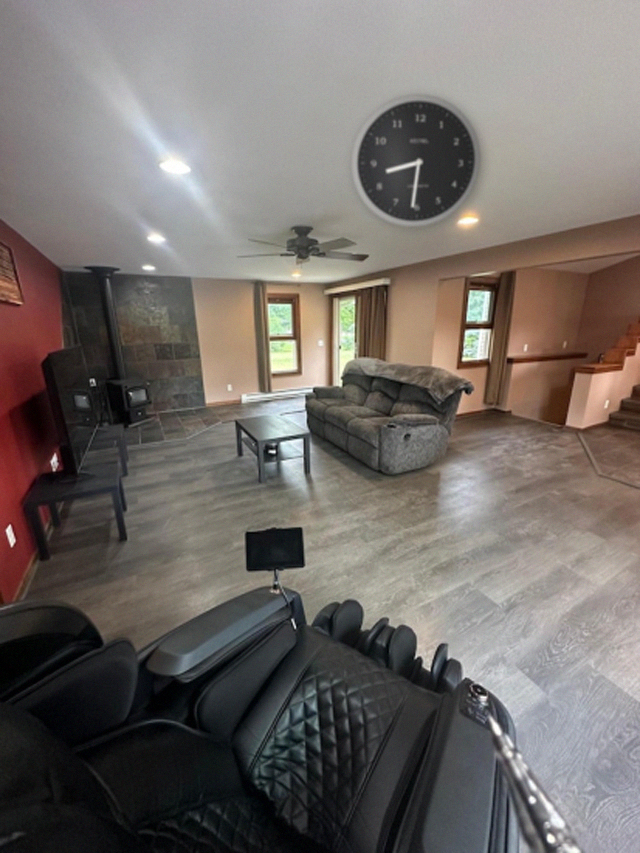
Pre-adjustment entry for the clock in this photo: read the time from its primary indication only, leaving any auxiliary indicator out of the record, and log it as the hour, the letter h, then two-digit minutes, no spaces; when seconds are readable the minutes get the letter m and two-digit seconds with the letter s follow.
8h31
